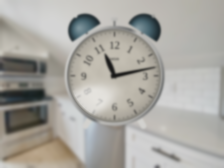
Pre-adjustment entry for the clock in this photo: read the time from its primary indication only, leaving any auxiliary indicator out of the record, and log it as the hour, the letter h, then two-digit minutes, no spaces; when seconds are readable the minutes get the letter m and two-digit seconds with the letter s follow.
11h13
